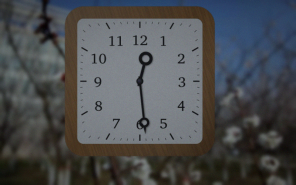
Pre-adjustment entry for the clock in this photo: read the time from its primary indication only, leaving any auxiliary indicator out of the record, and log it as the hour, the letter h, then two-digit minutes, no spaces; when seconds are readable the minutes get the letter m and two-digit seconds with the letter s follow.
12h29
